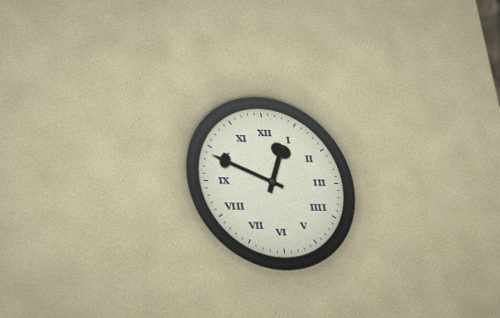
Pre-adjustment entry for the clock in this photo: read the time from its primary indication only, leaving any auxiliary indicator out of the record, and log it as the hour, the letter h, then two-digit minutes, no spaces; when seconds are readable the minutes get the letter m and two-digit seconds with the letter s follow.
12h49
